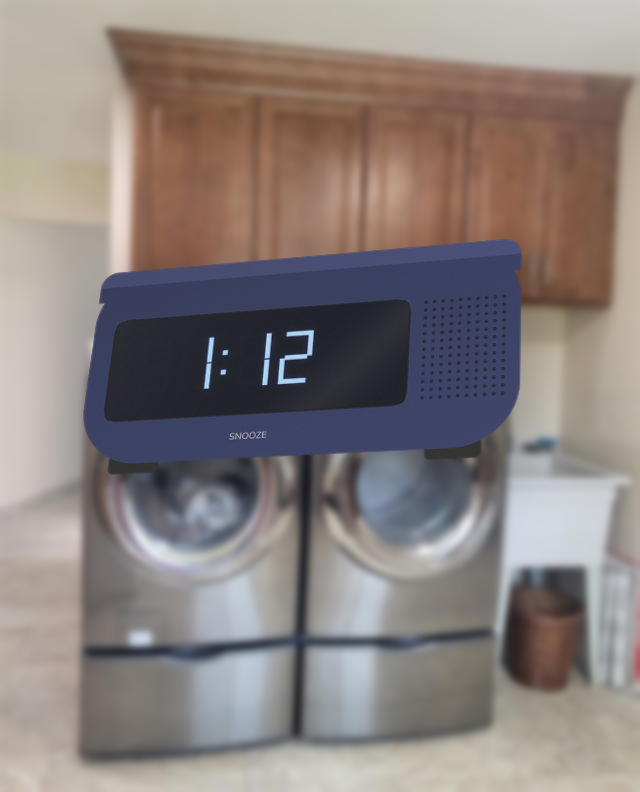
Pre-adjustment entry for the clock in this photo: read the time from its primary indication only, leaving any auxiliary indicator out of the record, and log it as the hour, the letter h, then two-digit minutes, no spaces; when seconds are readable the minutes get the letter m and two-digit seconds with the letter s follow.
1h12
